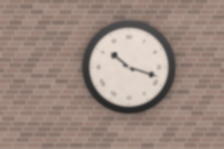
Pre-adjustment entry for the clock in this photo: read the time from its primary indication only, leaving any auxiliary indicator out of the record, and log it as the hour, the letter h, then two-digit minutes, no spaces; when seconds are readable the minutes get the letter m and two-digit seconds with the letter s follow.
10h18
